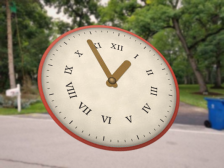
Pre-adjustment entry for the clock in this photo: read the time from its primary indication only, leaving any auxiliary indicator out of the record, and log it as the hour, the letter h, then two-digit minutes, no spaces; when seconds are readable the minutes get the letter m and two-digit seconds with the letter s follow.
12h54
